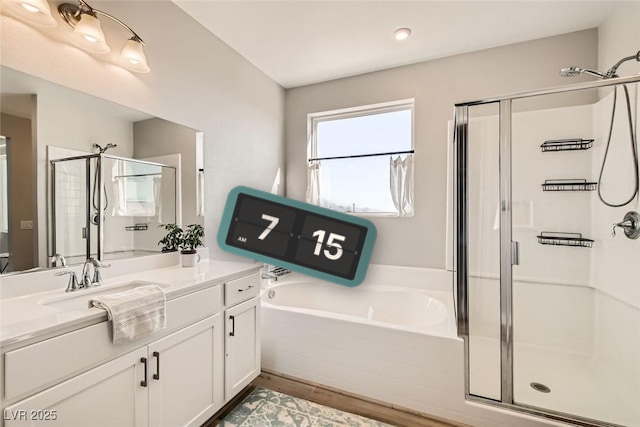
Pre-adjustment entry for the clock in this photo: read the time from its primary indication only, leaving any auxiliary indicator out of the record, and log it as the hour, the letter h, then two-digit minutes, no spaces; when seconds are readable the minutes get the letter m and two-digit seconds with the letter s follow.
7h15
